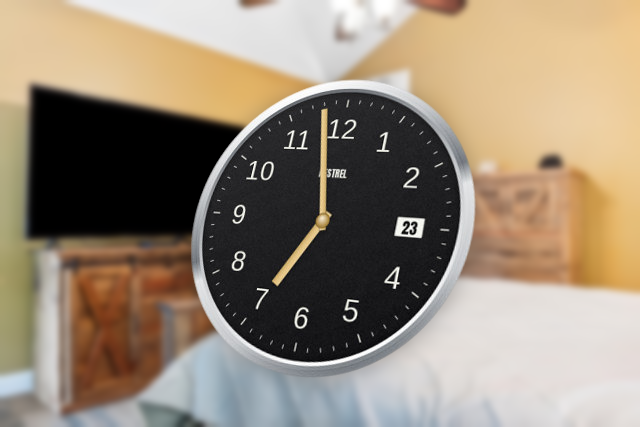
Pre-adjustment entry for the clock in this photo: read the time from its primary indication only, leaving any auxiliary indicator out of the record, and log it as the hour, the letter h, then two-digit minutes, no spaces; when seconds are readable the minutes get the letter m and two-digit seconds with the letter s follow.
6h58
